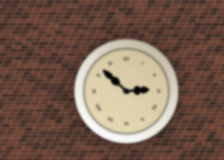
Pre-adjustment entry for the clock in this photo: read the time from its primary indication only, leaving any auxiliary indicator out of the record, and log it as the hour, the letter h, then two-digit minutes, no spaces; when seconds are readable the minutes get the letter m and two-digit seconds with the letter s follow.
2h52
